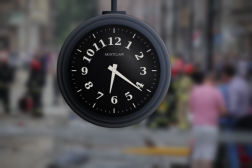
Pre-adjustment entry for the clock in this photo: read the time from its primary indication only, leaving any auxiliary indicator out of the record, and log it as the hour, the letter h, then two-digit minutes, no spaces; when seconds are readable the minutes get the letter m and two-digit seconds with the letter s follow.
6h21
